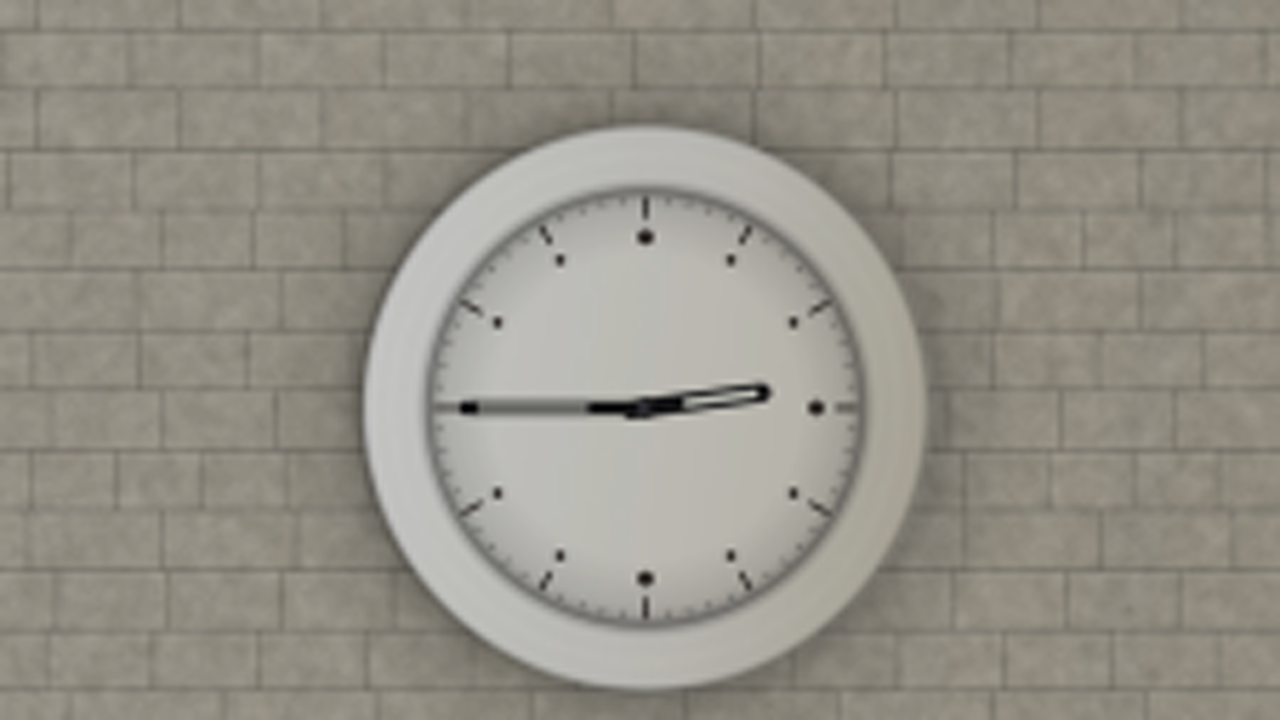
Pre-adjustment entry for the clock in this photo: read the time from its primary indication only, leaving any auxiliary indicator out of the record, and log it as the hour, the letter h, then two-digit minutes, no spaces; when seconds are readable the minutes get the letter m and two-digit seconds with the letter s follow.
2h45
